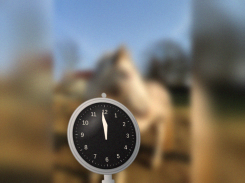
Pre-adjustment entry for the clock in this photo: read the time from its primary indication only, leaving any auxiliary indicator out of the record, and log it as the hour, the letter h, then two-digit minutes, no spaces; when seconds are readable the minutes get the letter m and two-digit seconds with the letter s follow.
11h59
